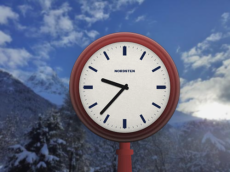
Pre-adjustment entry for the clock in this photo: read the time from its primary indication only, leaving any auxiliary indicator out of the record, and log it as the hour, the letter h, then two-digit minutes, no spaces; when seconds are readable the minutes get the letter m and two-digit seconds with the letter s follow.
9h37
